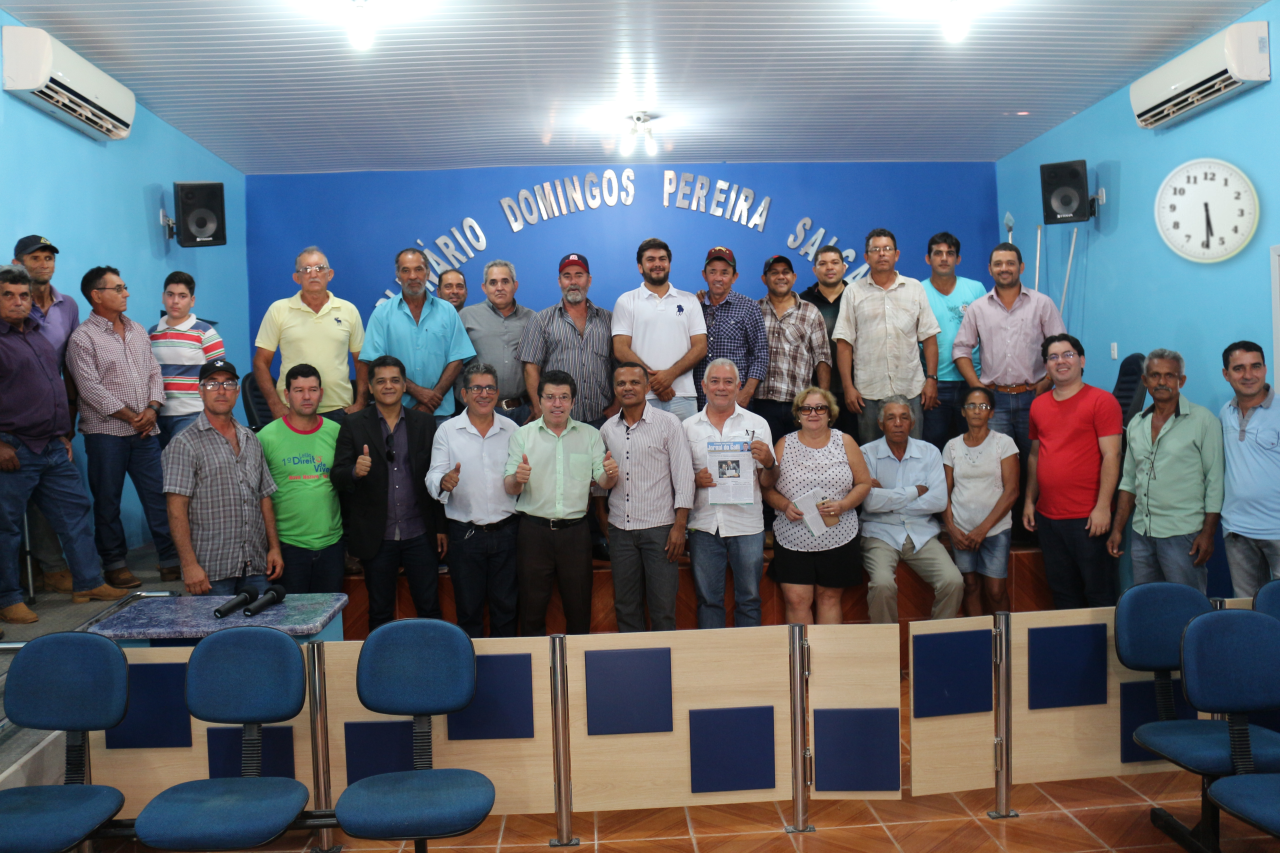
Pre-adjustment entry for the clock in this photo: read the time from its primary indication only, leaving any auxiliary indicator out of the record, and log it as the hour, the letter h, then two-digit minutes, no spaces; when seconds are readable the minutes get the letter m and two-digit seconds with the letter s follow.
5h29
